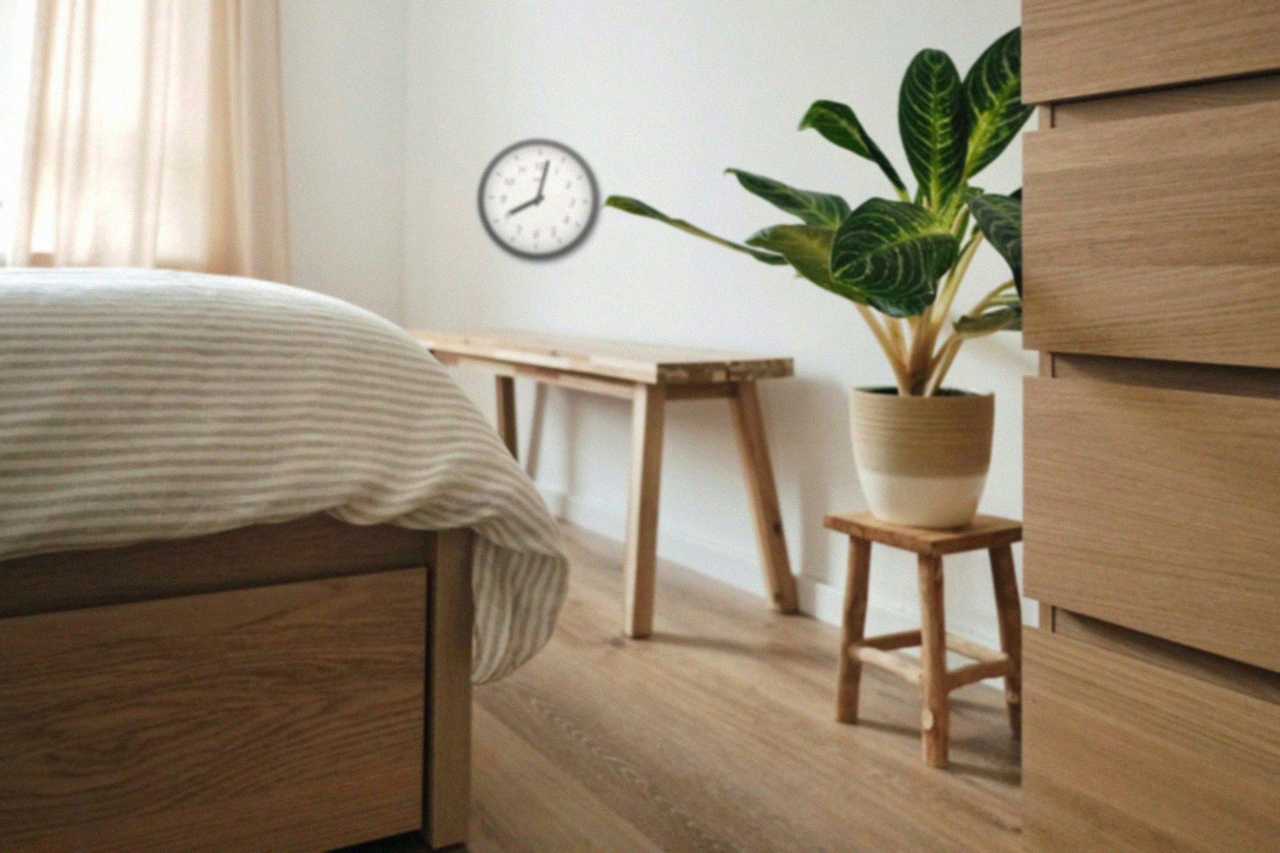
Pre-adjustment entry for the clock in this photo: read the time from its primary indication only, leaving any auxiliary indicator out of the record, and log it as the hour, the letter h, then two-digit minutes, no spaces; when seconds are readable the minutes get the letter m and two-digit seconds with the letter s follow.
8h02
